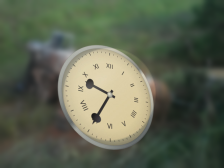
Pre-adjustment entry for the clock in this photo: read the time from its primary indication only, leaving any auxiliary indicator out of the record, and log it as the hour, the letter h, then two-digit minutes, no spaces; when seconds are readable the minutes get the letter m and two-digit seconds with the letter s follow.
9h35
